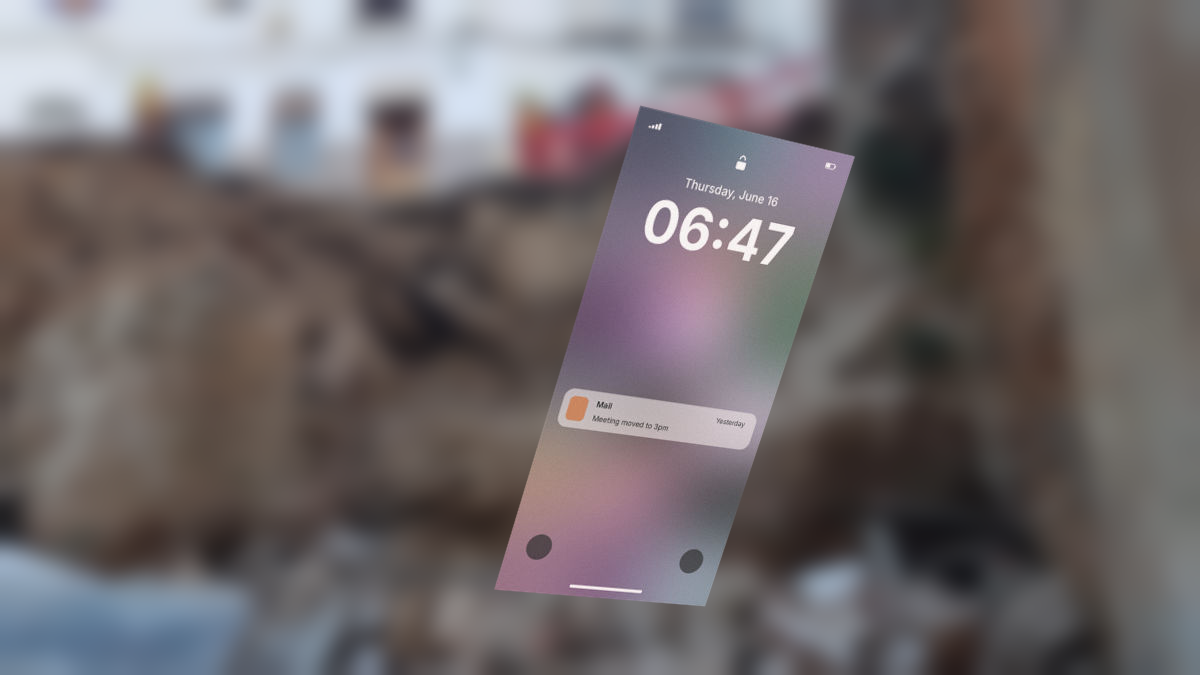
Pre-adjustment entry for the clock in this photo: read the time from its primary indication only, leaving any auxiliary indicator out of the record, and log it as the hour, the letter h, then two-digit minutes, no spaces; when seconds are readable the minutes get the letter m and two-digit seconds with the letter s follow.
6h47
